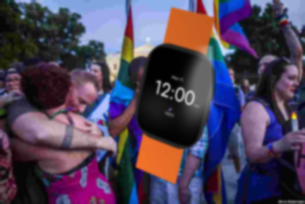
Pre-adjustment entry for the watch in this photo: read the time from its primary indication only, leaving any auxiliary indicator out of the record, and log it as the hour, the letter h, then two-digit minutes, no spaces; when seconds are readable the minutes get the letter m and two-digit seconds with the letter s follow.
12h00
